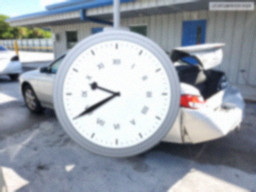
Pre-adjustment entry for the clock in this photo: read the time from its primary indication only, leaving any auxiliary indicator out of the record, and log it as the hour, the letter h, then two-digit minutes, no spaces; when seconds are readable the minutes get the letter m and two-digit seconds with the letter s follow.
9h40
